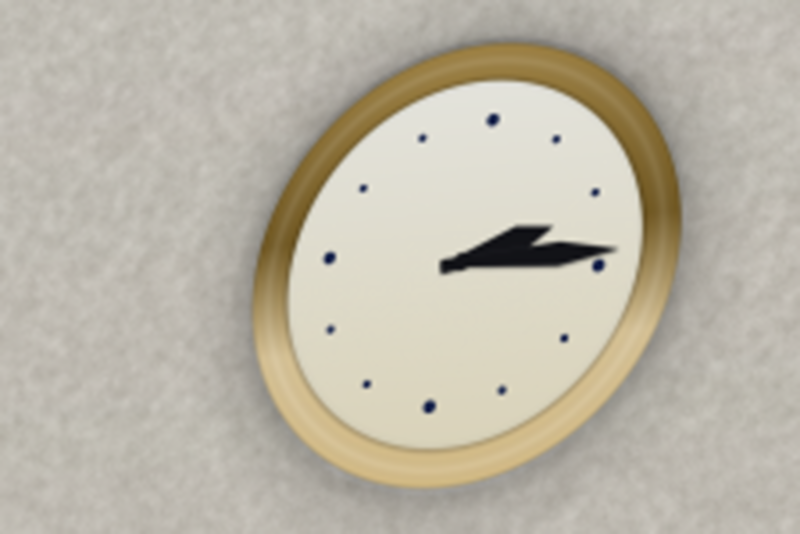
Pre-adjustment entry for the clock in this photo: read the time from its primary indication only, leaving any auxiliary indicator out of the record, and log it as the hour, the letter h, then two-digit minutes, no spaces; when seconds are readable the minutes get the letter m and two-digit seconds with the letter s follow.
2h14
